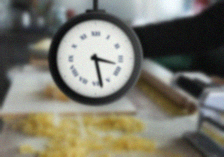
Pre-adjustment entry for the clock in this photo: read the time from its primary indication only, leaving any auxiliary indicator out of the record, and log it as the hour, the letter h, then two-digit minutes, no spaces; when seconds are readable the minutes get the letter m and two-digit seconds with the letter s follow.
3h28
